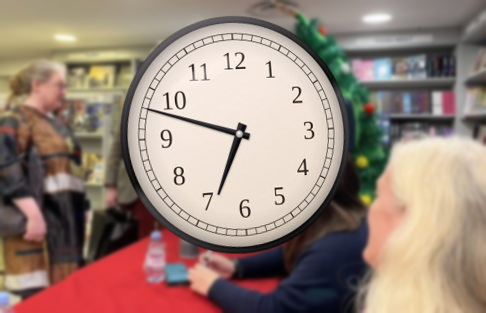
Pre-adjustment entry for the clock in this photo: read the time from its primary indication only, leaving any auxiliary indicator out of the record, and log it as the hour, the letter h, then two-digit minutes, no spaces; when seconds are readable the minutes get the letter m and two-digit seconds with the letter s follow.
6h48
